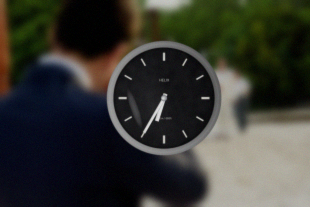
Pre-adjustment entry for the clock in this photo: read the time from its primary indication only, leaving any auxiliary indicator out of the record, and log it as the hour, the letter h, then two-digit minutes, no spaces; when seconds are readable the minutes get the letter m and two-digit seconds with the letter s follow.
6h35
